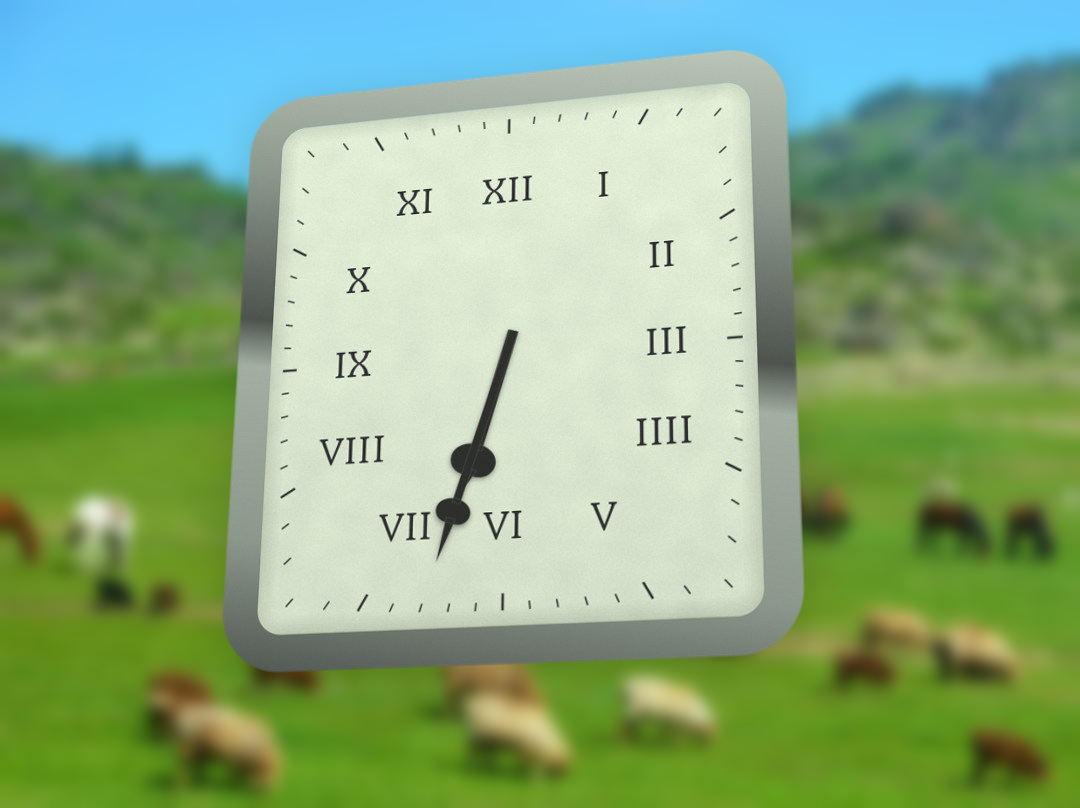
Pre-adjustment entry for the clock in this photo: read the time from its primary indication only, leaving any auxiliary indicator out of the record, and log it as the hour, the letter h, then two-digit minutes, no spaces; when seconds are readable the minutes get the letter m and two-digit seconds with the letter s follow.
6h33
